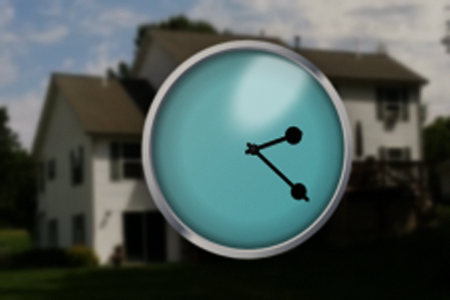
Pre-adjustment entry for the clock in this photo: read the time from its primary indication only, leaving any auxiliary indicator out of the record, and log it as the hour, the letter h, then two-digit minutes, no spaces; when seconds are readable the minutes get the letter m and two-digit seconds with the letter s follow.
2h22
